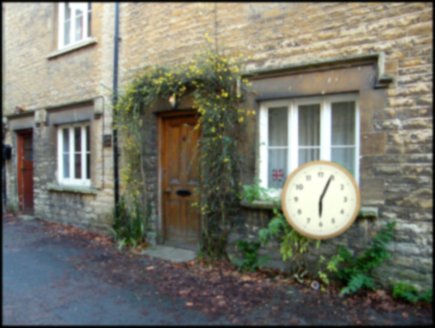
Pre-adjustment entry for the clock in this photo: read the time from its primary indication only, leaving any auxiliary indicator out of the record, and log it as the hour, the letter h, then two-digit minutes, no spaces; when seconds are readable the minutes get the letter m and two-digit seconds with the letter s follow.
6h04
